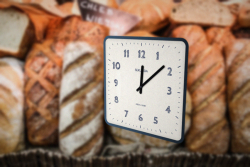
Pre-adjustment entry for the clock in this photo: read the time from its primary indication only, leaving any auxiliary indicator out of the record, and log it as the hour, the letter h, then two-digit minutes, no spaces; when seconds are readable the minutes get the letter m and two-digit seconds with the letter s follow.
12h08
